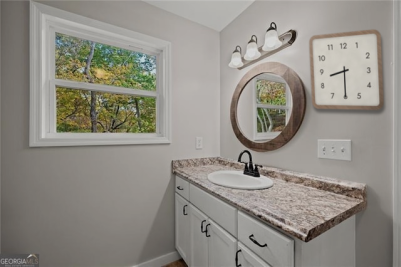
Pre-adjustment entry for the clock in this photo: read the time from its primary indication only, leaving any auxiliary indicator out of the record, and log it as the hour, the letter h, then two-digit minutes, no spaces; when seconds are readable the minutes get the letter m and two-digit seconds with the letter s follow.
8h30
